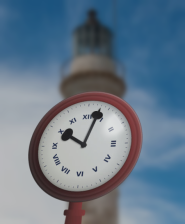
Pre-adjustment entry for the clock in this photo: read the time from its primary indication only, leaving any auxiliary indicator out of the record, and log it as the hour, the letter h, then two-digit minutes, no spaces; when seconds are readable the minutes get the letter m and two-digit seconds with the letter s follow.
10h03
